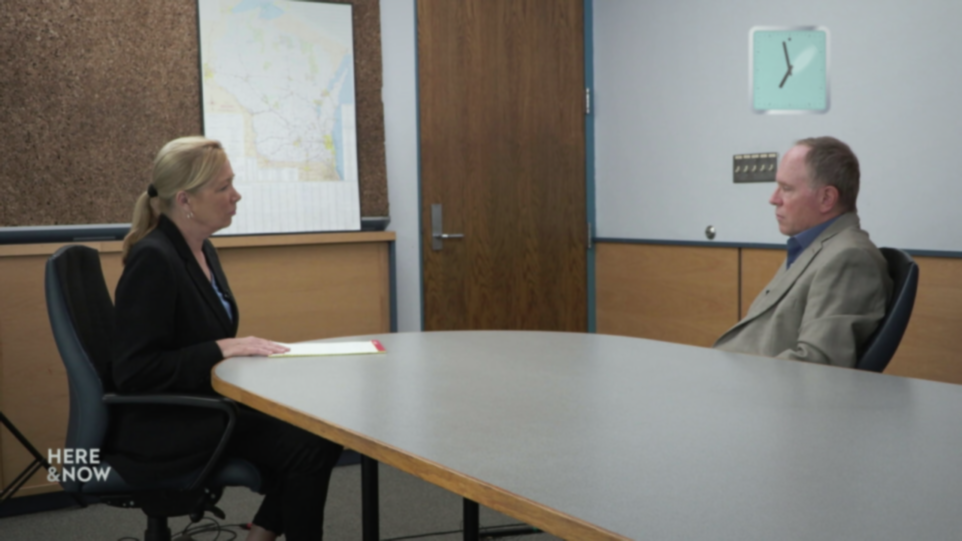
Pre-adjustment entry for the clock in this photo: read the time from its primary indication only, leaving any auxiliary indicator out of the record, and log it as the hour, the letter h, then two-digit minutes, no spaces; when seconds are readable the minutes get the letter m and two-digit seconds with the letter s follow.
6h58
